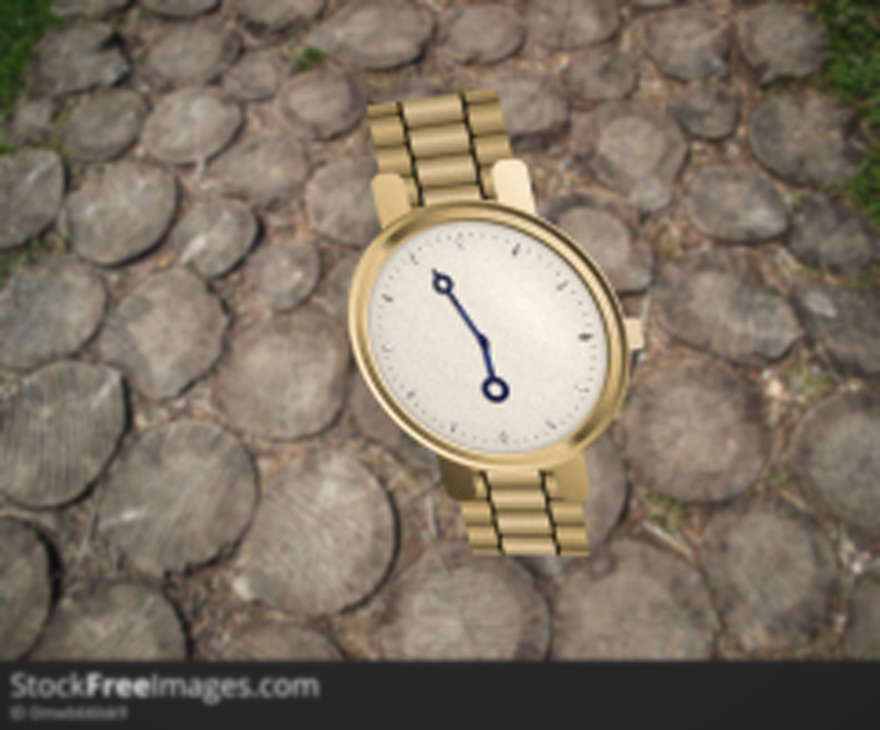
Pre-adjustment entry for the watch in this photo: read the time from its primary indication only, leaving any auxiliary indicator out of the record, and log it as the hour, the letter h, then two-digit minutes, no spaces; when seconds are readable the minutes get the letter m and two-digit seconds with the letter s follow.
5h56
